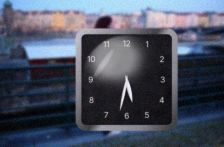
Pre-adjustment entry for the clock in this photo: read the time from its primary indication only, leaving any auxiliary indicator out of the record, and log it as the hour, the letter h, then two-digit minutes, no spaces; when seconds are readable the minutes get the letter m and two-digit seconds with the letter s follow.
5h32
